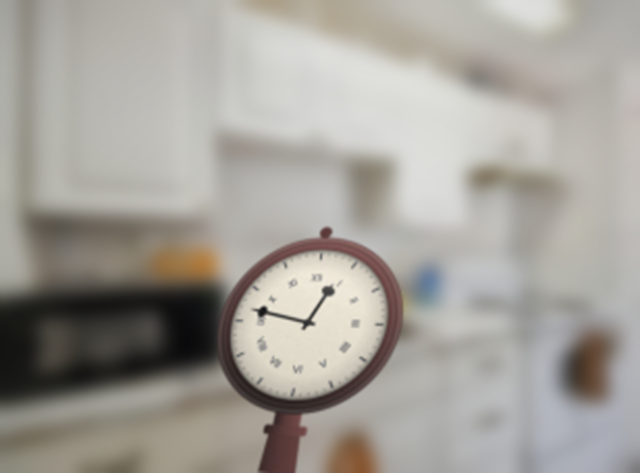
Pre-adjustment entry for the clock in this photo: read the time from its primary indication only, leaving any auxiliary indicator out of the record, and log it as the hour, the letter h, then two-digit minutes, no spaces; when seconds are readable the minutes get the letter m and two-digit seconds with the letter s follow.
12h47
